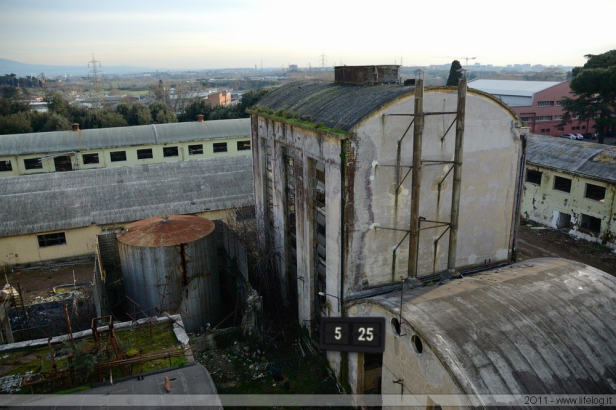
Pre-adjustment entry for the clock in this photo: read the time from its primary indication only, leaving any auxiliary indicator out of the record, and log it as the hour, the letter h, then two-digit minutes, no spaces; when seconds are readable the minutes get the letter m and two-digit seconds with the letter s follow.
5h25
